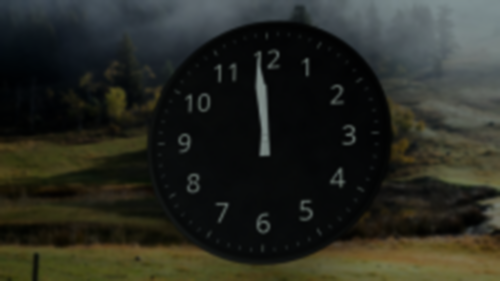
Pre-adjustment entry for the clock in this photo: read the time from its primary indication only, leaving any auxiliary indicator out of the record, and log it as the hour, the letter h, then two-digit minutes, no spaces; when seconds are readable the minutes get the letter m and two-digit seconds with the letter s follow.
11h59
